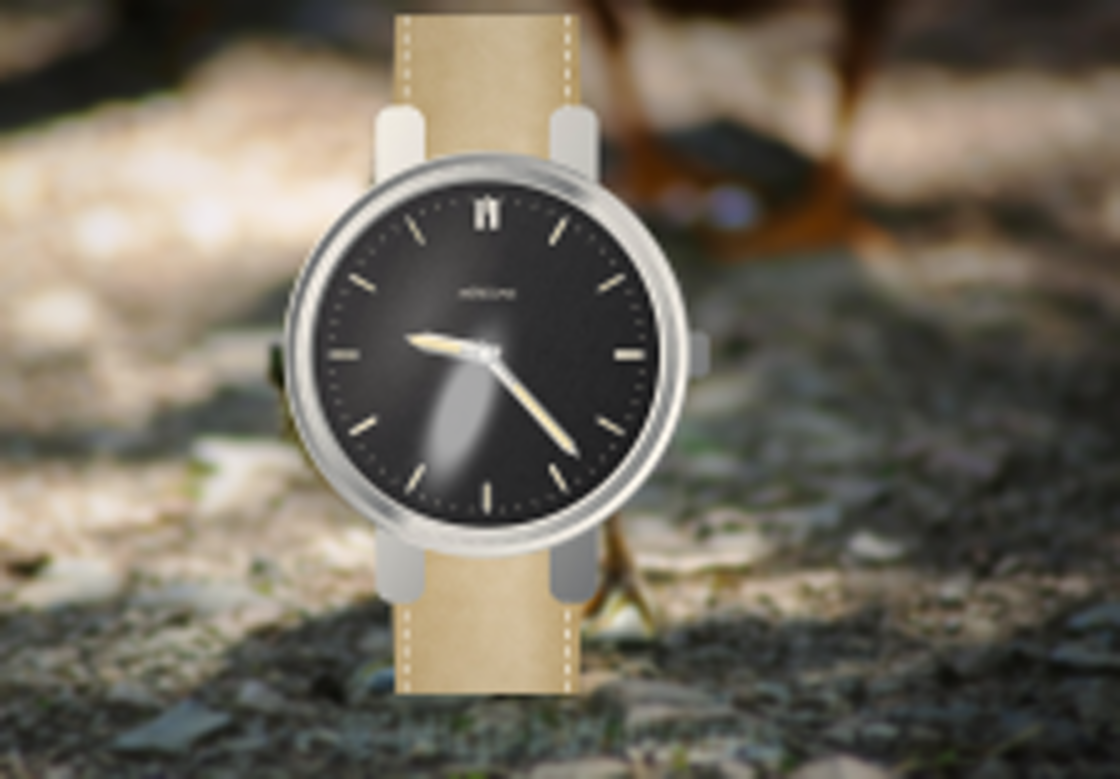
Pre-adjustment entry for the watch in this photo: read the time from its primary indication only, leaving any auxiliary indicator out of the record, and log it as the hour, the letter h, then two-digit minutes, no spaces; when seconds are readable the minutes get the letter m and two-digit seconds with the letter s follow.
9h23
